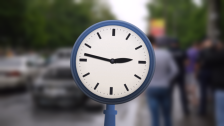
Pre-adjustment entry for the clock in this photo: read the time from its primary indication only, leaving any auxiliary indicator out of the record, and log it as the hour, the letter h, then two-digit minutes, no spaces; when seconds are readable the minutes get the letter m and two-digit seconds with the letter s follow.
2h47
